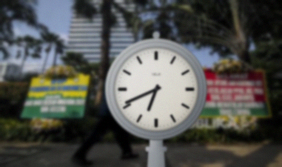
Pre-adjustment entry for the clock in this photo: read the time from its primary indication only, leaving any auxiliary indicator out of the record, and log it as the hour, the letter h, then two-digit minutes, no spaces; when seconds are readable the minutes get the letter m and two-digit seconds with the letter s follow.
6h41
